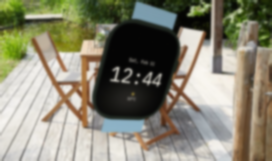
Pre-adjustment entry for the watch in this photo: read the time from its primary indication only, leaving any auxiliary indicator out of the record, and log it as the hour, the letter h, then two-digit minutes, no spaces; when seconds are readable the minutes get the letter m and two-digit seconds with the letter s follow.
12h44
